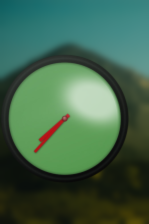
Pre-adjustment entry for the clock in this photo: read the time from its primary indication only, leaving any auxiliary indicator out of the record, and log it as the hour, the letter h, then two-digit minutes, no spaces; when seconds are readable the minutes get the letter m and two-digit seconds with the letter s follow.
7h37
